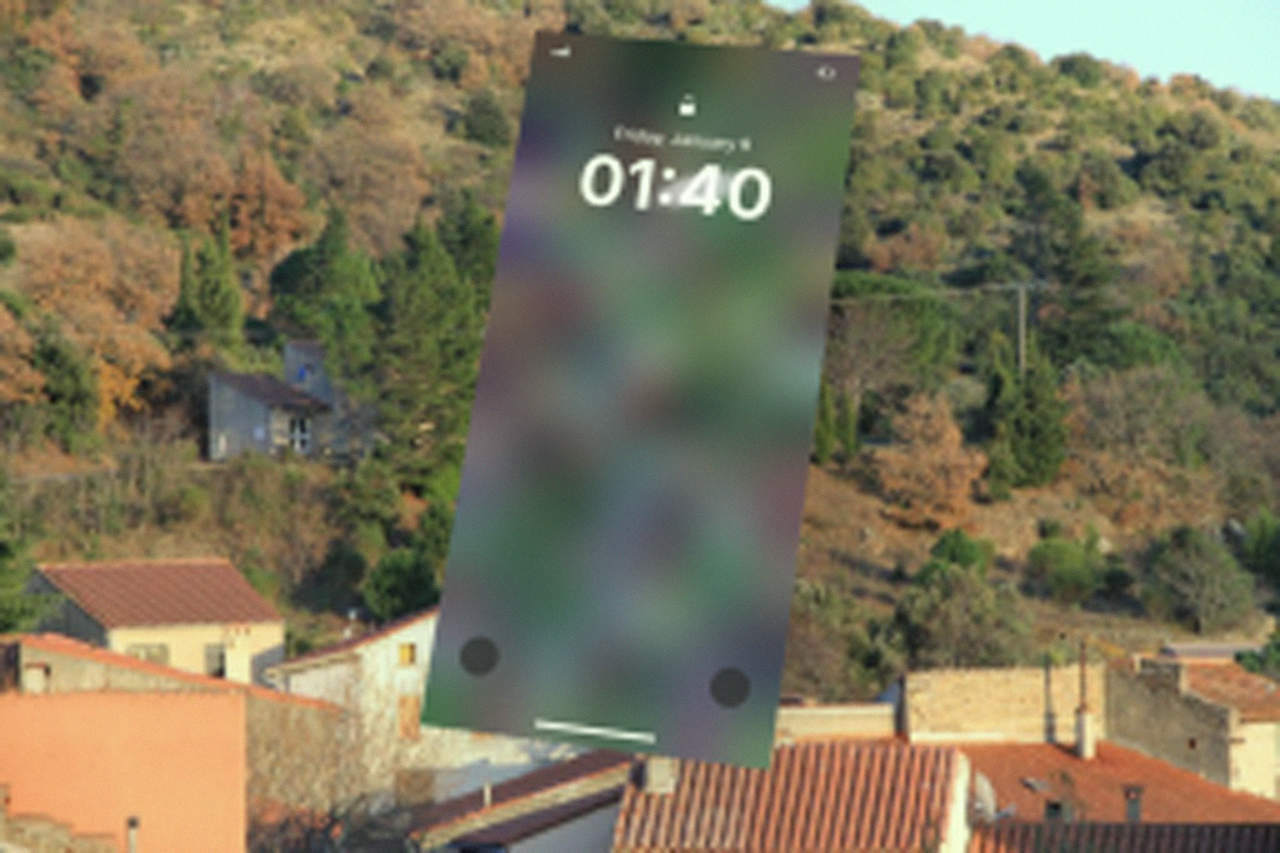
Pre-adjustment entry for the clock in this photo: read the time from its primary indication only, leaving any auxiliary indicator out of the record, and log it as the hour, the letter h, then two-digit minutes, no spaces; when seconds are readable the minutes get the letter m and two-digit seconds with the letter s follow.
1h40
